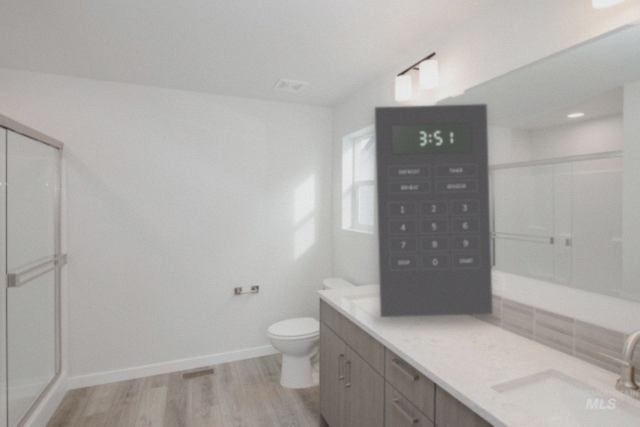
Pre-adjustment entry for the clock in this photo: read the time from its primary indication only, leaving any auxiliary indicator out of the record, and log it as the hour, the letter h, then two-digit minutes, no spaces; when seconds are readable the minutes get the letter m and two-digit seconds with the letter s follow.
3h51
